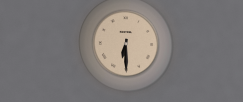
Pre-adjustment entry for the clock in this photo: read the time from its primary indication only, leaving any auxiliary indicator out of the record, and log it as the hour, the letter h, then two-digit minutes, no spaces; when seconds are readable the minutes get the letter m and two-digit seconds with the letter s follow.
6h30
